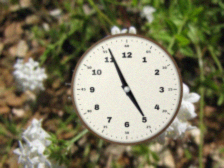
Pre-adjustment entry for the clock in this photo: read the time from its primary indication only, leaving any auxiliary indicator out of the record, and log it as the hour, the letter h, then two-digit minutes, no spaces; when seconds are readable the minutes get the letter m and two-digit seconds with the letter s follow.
4h56
